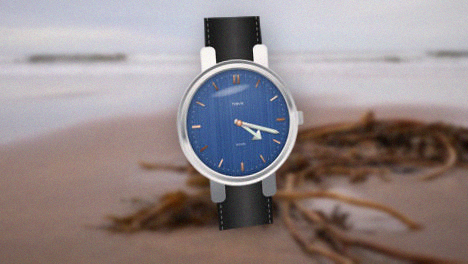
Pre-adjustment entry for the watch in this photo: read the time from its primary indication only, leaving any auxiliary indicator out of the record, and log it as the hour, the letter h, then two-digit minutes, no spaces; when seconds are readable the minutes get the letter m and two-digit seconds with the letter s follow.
4h18
